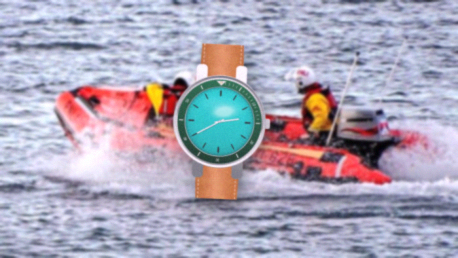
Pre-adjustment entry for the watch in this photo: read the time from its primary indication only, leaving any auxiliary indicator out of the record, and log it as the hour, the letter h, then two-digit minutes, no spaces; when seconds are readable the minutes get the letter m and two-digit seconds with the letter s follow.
2h40
